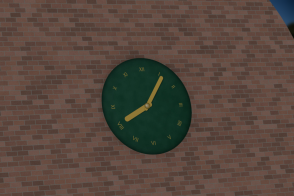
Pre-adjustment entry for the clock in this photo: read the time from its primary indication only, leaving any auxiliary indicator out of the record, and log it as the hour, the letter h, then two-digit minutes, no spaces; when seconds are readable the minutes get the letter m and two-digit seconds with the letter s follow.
8h06
